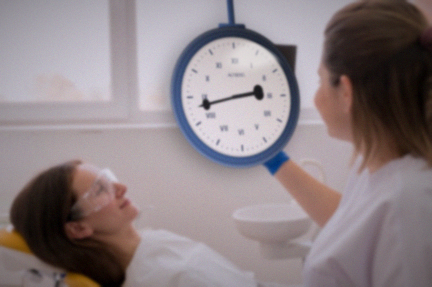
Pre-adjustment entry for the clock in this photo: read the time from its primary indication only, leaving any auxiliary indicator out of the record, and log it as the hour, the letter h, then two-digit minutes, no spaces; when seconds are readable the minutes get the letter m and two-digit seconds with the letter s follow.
2h43
